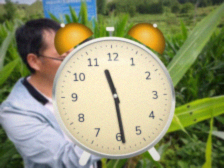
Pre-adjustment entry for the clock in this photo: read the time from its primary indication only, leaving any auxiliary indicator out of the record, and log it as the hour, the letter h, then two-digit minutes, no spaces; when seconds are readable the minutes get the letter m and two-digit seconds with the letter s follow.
11h29
